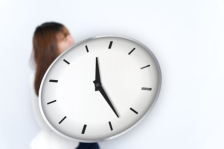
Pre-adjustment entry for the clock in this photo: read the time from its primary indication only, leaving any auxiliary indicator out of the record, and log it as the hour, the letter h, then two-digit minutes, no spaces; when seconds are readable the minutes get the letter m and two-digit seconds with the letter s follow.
11h23
